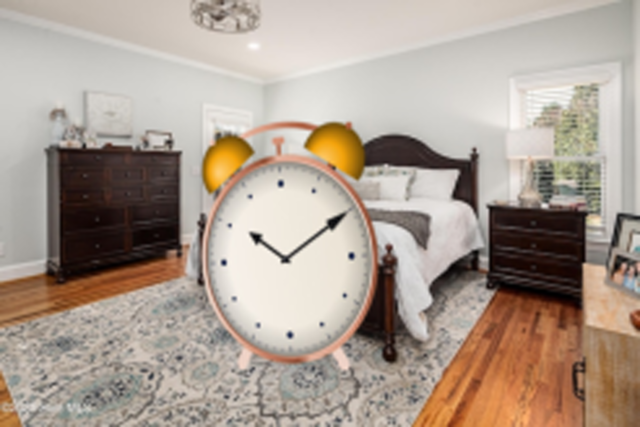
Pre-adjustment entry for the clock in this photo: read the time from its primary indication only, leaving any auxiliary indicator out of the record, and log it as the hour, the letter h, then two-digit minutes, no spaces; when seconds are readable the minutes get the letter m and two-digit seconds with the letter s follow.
10h10
